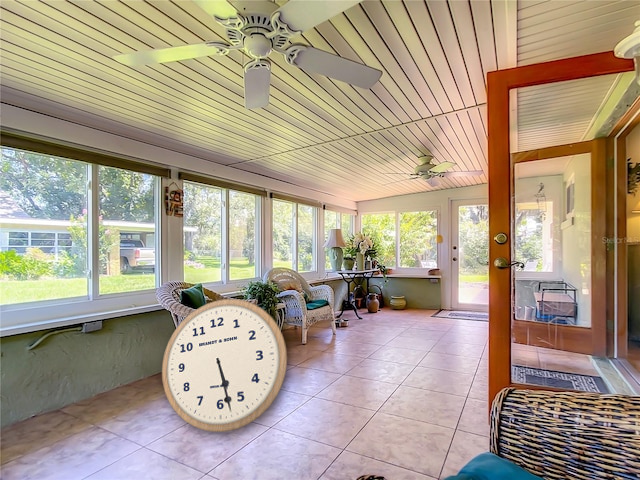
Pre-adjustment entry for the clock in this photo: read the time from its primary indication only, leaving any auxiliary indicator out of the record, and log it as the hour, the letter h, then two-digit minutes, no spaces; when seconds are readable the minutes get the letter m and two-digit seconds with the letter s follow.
5h28
